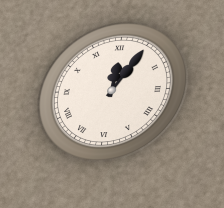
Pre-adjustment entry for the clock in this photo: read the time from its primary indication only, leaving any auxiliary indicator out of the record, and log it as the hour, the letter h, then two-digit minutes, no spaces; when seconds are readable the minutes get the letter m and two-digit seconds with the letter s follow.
12h05
